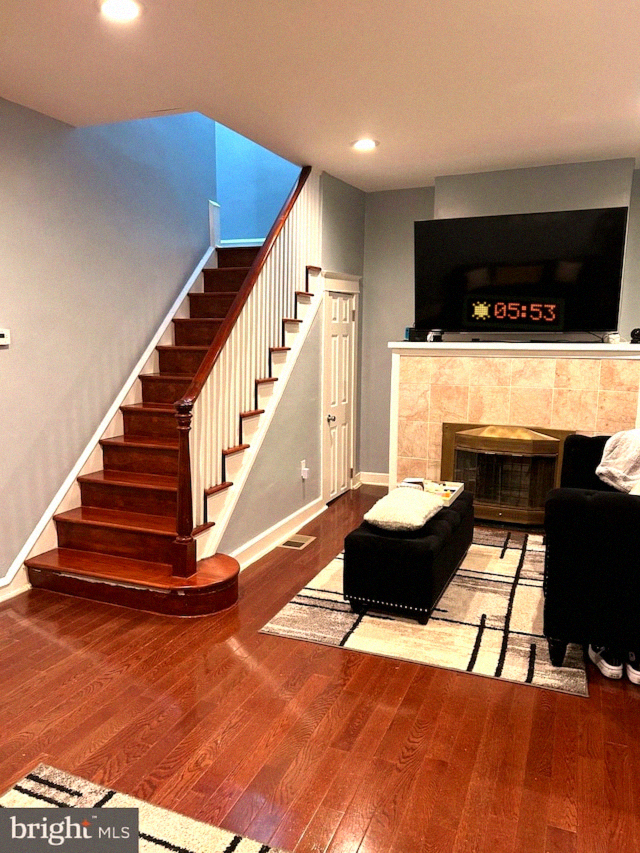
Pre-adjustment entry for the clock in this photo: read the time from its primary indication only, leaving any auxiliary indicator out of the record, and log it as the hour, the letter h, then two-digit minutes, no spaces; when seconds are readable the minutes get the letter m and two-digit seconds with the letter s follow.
5h53
